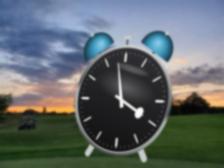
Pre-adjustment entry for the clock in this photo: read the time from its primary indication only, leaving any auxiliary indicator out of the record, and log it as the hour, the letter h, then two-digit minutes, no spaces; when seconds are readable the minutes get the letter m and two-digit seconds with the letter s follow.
3h58
